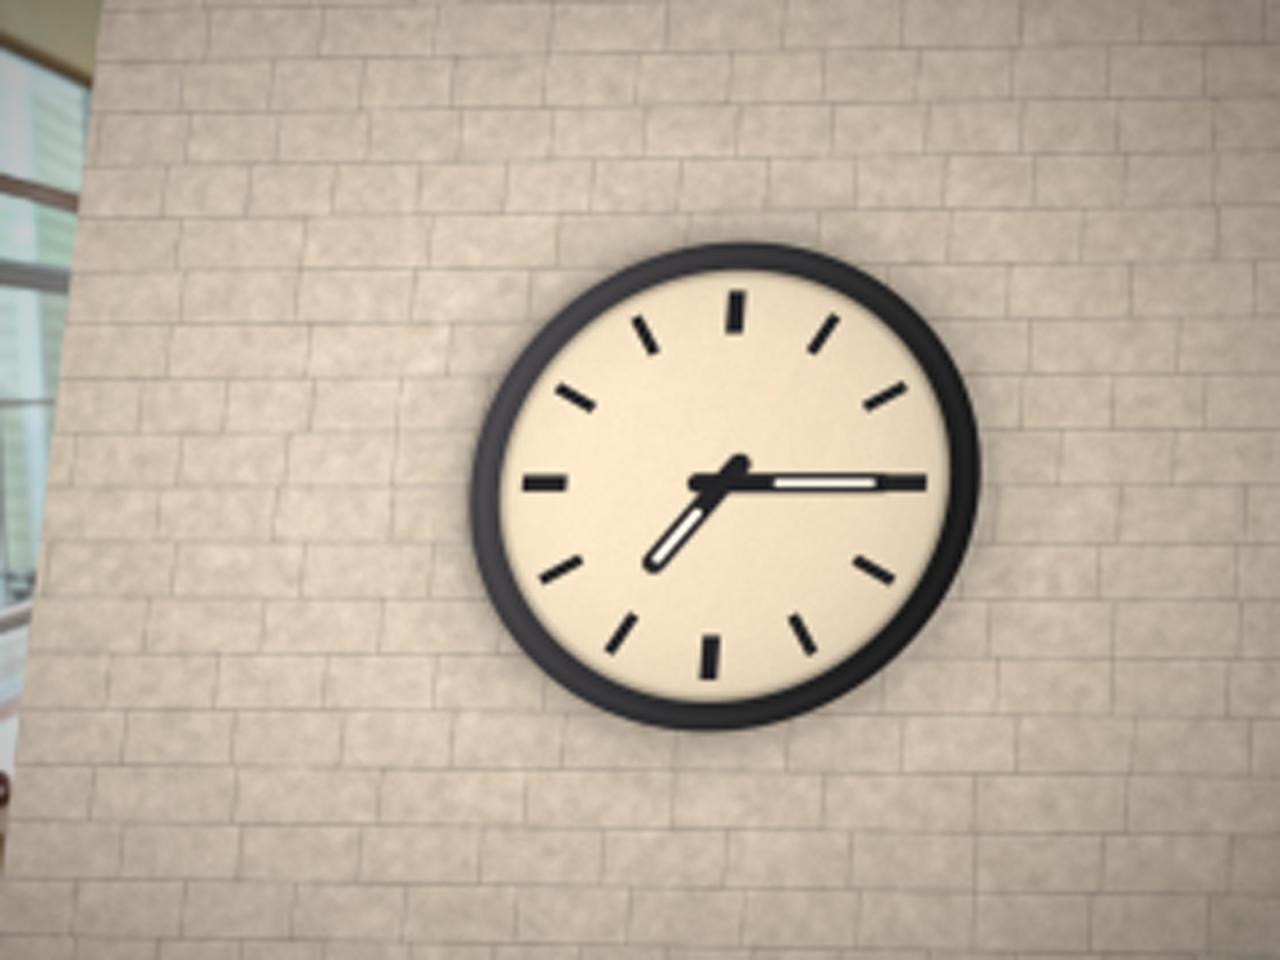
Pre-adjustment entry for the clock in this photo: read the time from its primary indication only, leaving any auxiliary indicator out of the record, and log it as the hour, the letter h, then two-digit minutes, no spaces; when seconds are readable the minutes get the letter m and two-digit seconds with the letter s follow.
7h15
